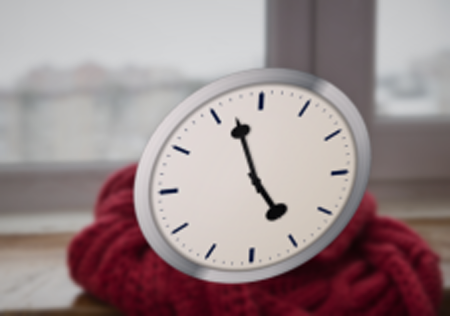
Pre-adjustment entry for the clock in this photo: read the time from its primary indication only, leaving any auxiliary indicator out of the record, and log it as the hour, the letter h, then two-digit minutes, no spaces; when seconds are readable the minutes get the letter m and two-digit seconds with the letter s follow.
4h57
